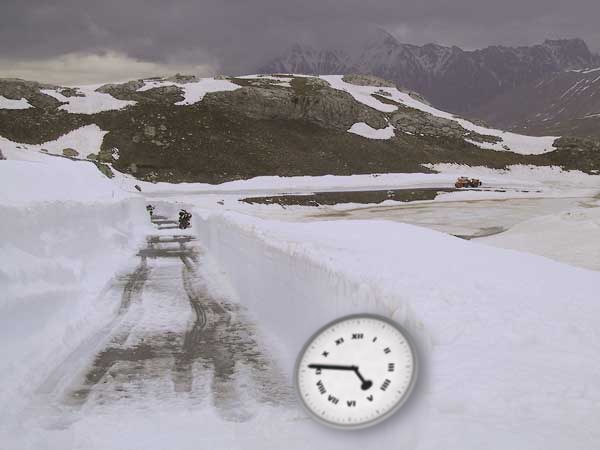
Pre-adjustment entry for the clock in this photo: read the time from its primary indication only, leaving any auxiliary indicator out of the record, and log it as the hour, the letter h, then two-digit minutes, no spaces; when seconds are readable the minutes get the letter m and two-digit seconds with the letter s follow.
4h46
